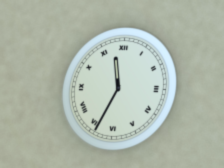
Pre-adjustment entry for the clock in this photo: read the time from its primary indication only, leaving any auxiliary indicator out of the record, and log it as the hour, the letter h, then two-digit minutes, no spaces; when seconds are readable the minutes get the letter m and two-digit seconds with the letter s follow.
11h34
